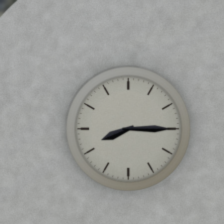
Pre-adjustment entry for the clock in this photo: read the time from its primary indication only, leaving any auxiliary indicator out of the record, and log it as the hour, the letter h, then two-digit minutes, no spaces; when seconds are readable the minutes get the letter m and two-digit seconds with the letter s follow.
8h15
